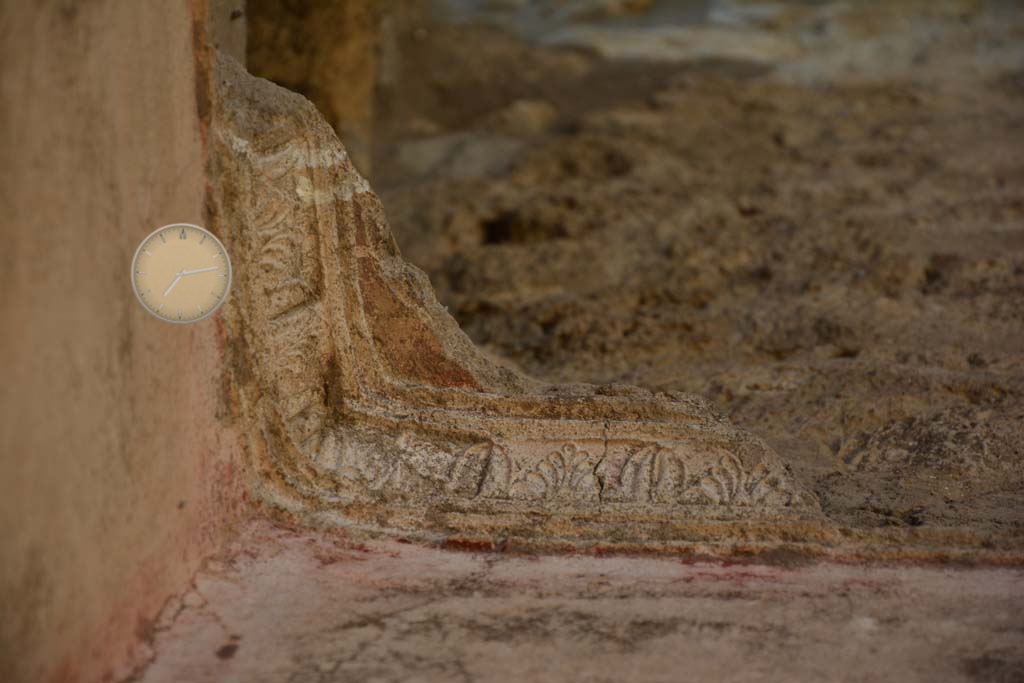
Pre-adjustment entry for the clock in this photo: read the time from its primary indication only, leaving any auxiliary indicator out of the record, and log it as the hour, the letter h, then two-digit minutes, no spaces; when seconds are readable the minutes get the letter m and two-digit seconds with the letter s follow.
7h13
